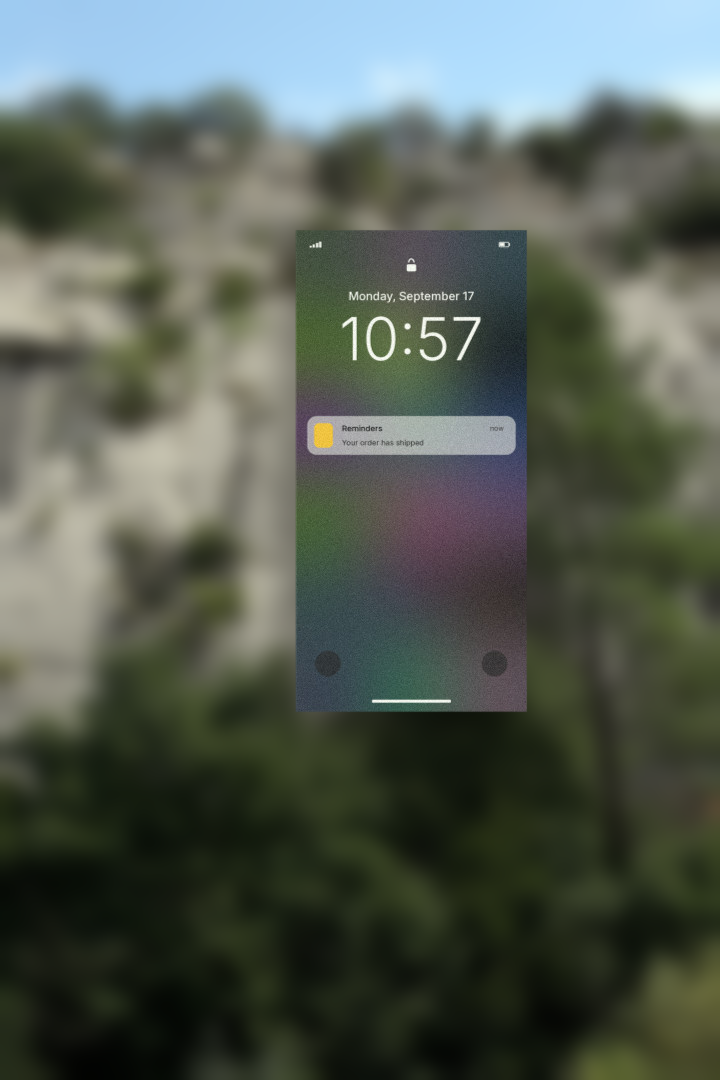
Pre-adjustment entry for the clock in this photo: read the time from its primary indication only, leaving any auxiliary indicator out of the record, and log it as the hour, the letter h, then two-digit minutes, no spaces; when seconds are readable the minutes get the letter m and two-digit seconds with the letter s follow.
10h57
